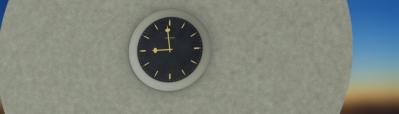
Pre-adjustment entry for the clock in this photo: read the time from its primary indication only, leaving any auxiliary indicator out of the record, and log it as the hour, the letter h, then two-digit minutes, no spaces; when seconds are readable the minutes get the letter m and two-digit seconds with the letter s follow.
8h59
